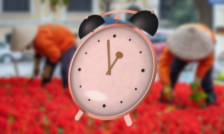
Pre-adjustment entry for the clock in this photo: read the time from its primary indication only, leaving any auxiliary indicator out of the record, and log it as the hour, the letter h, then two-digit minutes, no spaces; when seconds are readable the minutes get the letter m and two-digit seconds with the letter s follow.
12h58
